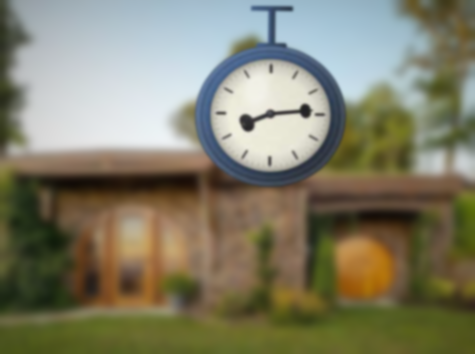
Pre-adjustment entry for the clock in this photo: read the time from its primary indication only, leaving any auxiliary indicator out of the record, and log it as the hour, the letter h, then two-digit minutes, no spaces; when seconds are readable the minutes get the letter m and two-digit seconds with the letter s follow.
8h14
